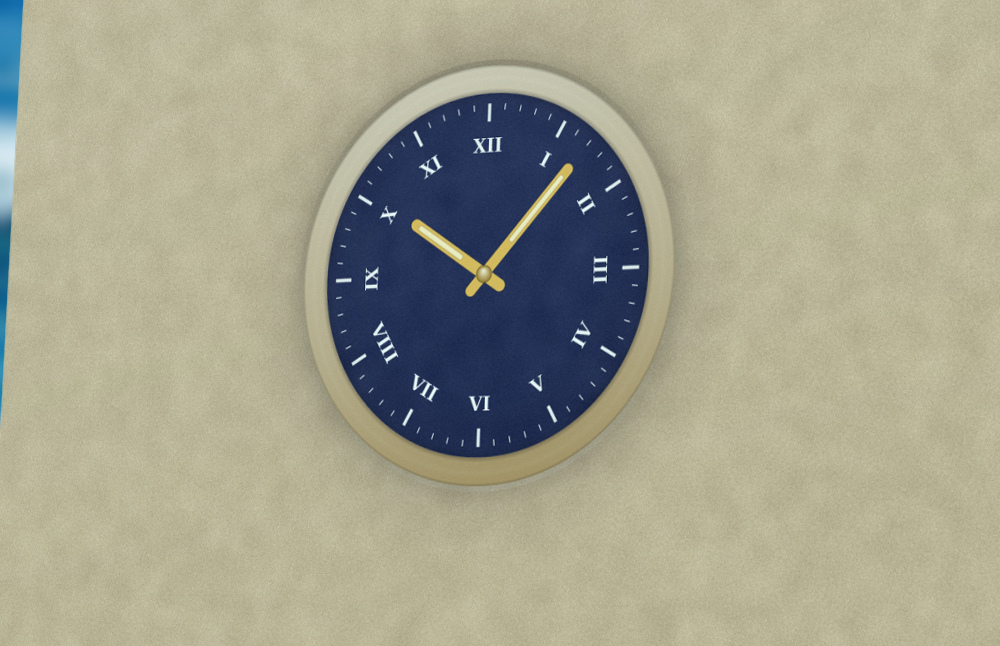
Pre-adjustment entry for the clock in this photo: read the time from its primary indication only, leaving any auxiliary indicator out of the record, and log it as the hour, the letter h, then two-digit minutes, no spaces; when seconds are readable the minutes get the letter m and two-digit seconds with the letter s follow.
10h07
